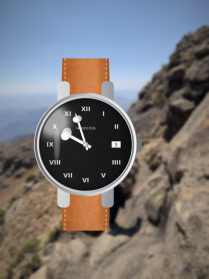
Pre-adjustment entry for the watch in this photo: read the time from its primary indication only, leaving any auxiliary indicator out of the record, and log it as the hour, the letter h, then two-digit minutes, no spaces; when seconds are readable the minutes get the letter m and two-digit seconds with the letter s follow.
9h57
